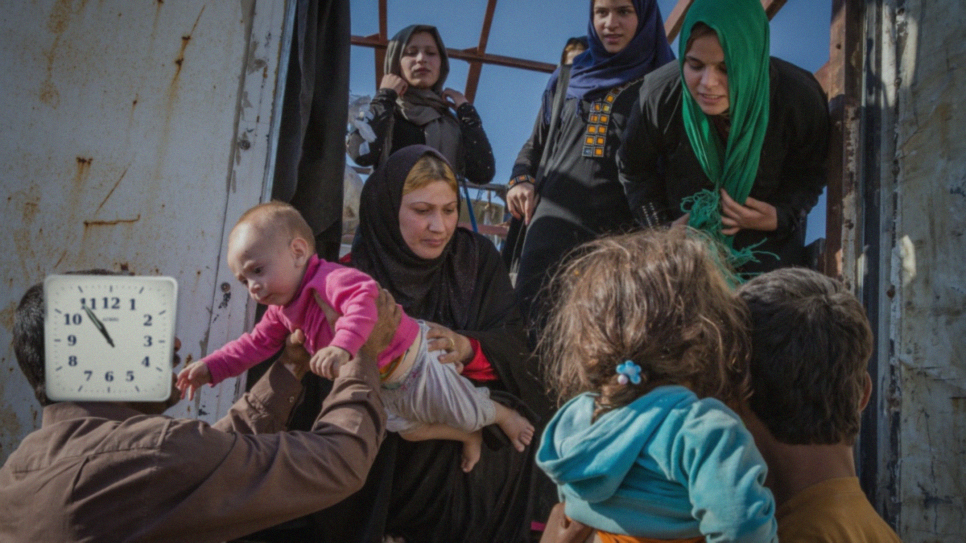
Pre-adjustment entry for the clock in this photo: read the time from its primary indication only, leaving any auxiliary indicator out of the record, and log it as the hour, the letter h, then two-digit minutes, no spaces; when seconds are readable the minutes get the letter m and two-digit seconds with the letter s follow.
10h54
